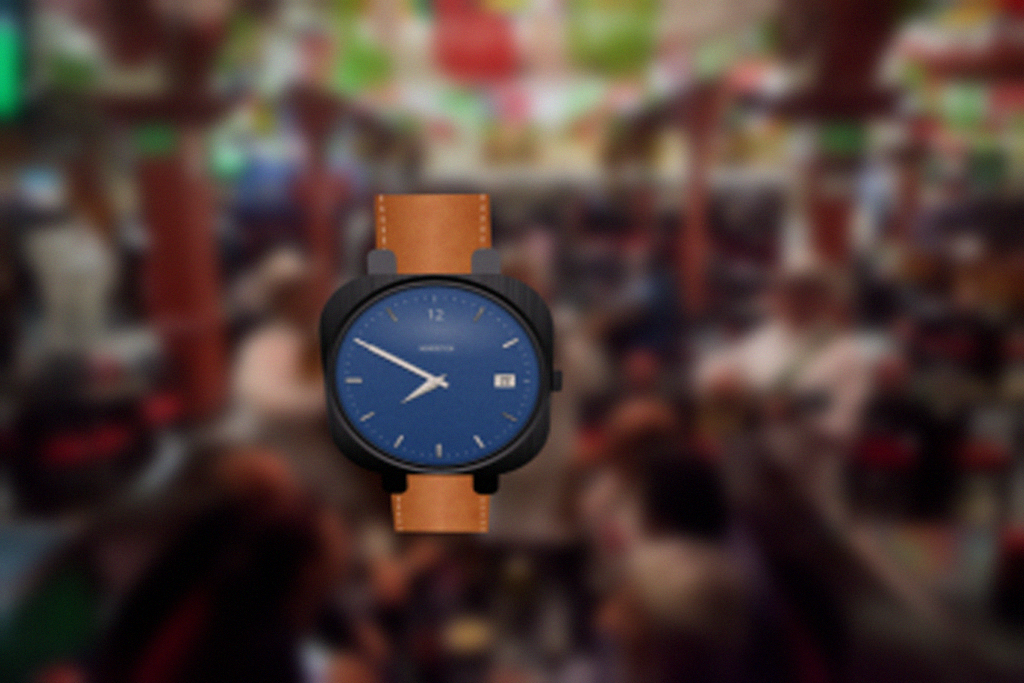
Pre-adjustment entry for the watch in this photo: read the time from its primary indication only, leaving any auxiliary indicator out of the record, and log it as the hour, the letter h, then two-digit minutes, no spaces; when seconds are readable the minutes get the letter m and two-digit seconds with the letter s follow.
7h50
